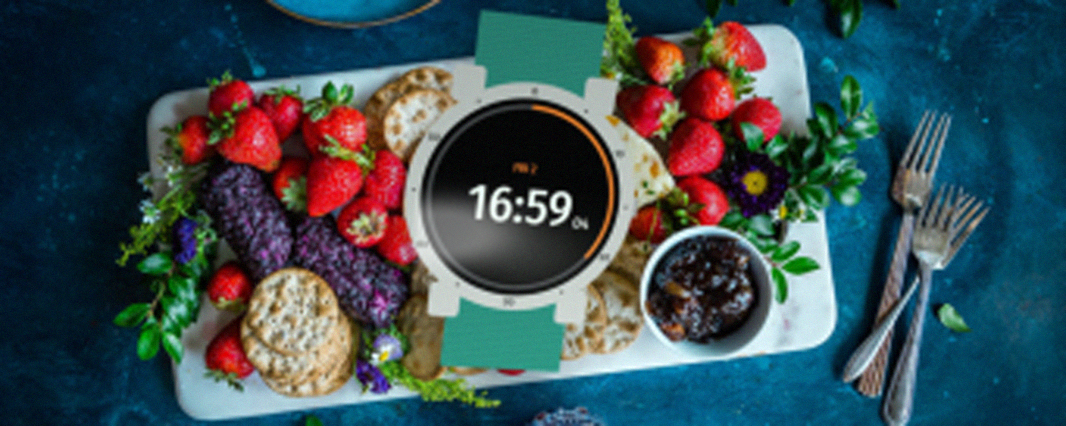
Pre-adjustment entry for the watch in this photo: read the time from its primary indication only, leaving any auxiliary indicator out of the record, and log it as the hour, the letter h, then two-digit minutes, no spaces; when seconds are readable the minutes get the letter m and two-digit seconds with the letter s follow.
16h59
